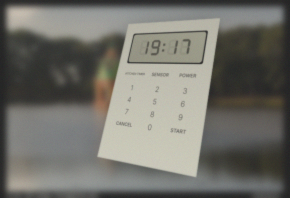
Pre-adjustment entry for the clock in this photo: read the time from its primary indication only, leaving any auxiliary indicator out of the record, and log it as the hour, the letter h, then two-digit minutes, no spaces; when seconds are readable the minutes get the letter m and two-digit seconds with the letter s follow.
19h17
